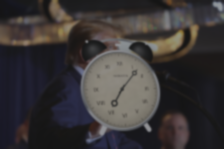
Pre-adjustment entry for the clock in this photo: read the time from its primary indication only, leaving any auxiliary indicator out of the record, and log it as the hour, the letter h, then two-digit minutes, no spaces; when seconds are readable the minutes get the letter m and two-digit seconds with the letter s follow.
7h07
